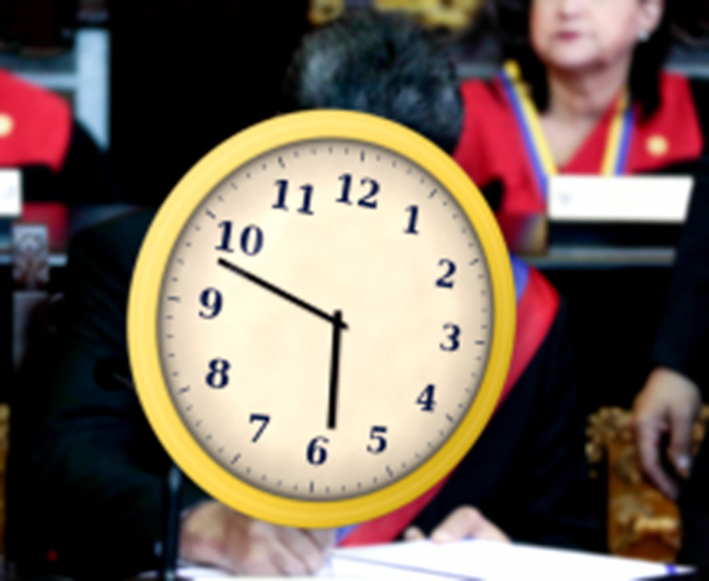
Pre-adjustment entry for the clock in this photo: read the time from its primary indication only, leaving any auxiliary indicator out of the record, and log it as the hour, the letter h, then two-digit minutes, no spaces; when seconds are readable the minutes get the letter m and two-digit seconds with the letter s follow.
5h48
